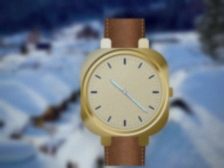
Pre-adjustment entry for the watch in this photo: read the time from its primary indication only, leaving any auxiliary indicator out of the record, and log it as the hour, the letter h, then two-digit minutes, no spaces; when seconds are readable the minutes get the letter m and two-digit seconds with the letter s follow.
10h22
